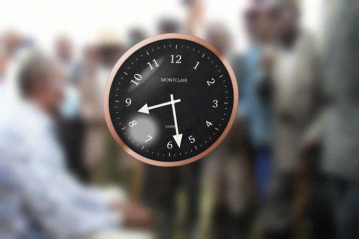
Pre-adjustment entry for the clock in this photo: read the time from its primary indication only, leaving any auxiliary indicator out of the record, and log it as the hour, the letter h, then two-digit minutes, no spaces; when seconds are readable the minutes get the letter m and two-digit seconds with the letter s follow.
8h28
